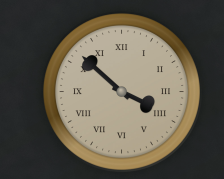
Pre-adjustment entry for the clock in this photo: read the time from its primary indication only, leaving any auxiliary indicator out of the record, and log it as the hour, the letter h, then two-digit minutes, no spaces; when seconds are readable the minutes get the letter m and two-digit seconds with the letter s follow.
3h52
